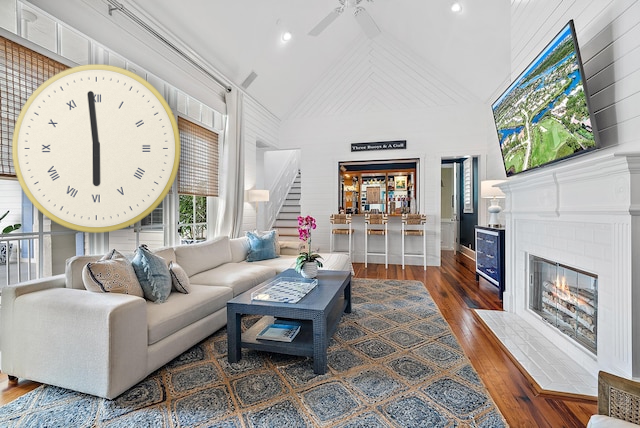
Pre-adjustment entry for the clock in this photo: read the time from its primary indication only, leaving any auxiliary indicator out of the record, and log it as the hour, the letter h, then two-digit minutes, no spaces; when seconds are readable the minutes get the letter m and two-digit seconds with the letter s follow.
5h59
